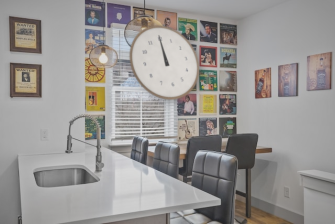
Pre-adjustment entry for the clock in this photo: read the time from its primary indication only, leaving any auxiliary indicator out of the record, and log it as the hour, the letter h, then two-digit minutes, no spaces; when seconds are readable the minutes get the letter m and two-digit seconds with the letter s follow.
12h00
